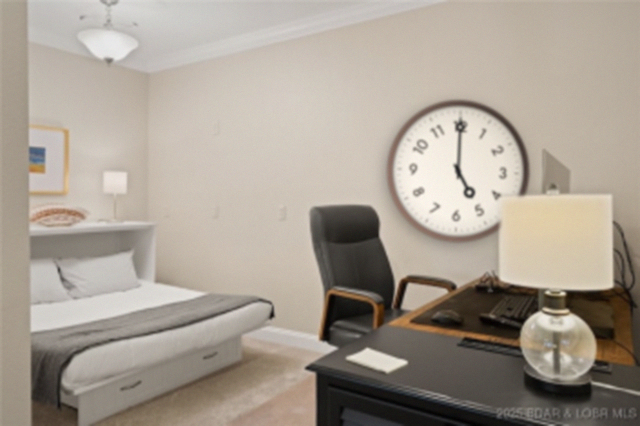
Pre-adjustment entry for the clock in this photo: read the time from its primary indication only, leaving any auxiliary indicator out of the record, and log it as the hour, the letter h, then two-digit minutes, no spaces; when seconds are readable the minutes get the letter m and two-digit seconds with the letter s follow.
5h00
